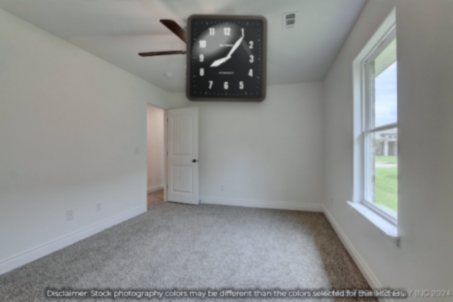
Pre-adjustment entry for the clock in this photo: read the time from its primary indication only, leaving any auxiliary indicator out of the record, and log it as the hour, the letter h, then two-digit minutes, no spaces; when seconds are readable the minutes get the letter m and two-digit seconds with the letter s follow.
8h06
